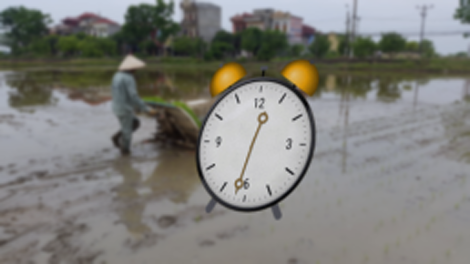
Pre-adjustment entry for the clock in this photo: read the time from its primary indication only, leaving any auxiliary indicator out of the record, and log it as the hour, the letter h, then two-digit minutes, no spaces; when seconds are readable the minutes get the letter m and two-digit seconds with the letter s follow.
12h32
